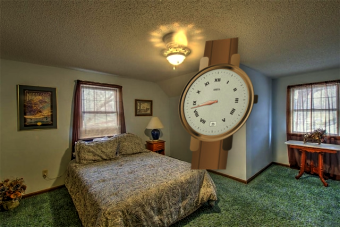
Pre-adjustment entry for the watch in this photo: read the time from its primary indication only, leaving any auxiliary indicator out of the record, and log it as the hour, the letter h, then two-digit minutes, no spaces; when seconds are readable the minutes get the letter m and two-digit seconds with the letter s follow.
8h43
